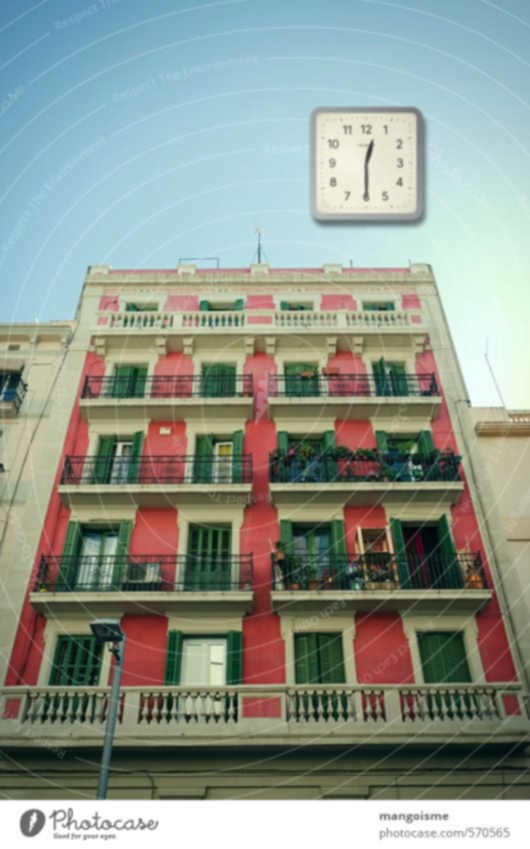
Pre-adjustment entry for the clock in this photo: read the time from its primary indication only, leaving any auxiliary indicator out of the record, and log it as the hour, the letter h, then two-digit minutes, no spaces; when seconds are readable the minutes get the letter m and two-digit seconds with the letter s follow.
12h30
